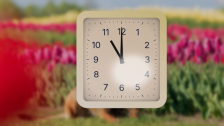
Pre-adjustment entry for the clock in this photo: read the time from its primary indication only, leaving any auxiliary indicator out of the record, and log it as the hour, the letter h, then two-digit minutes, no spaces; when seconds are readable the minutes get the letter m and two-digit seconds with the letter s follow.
11h00
